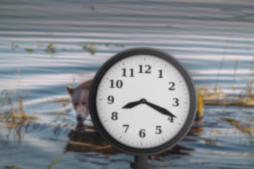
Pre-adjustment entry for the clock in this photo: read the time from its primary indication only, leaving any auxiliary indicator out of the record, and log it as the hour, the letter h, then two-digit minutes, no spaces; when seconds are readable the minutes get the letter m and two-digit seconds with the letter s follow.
8h19
